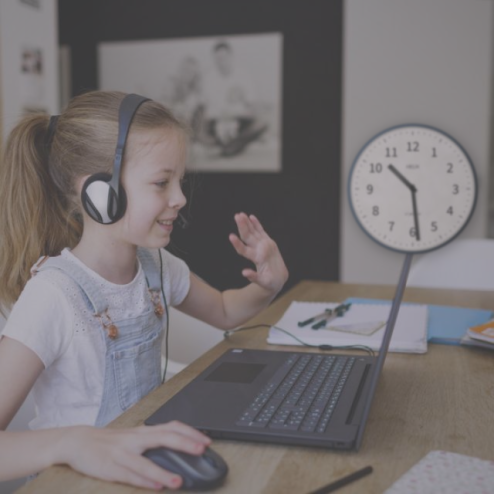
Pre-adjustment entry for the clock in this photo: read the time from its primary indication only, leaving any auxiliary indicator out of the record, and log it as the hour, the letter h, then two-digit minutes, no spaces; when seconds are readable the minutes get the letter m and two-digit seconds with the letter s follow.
10h29
